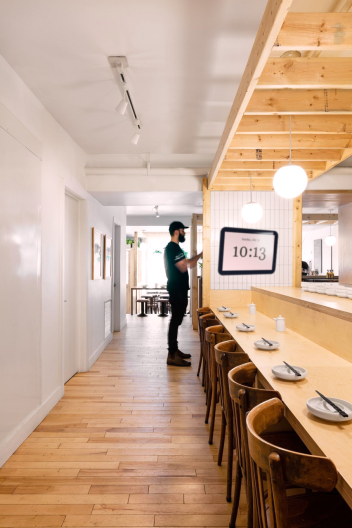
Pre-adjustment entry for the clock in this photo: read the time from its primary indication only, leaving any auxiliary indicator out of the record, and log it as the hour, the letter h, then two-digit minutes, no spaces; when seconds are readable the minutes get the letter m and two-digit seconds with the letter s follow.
10h13
